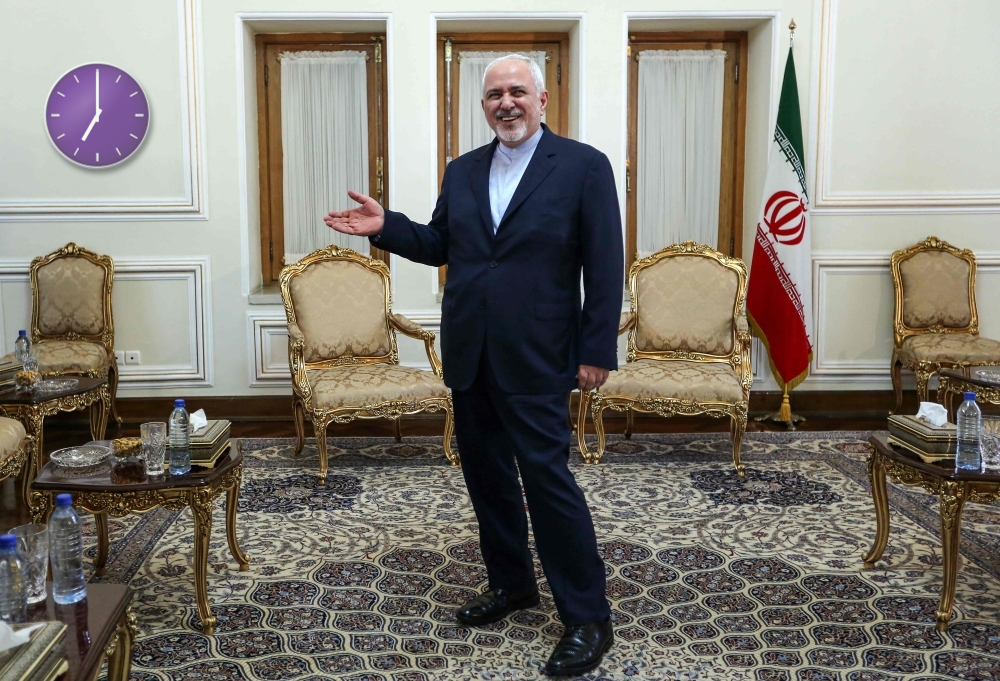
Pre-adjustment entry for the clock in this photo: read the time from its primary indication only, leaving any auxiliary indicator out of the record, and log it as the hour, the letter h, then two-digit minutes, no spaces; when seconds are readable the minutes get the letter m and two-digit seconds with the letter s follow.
7h00
